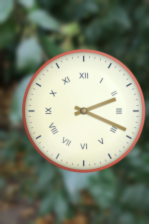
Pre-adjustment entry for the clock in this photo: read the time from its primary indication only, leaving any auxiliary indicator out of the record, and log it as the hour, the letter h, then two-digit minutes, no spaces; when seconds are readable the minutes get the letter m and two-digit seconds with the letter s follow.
2h19
